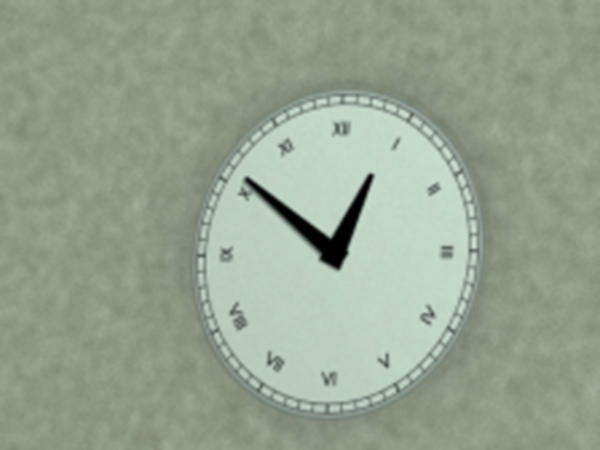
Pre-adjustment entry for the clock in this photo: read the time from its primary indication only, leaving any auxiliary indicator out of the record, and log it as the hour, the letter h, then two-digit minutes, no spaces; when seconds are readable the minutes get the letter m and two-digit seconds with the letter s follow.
12h51
